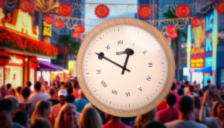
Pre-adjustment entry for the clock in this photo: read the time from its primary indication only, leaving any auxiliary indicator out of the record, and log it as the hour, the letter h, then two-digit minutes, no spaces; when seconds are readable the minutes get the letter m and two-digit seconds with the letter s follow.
12h51
